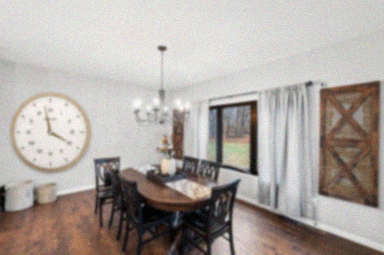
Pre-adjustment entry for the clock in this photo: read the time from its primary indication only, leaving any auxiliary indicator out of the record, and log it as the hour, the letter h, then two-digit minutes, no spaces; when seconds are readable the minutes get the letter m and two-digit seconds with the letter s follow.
3h58
